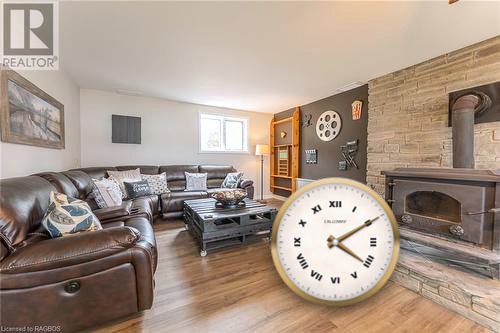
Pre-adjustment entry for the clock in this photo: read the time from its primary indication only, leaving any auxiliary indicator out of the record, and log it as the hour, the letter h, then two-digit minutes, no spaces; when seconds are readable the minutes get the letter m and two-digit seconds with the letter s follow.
4h10
